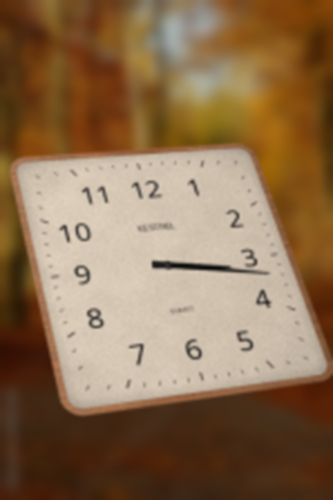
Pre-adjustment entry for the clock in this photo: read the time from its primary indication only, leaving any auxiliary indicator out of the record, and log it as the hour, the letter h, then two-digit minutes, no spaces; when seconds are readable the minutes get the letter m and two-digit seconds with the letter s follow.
3h17
